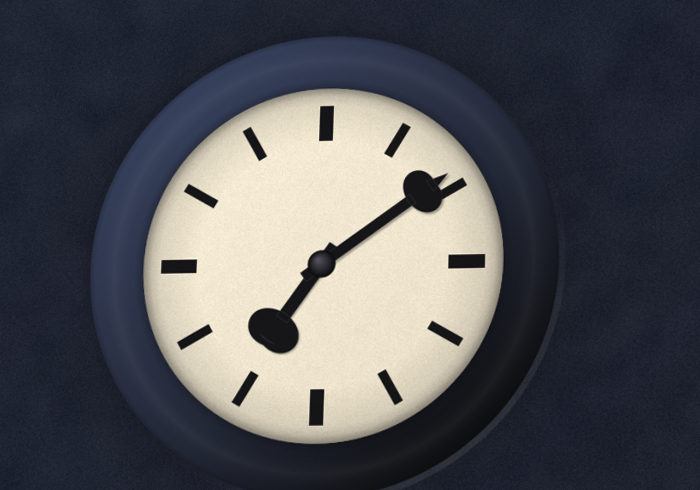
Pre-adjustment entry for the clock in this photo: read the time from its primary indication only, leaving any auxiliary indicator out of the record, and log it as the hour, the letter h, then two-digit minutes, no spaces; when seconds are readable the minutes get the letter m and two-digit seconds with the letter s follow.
7h09
